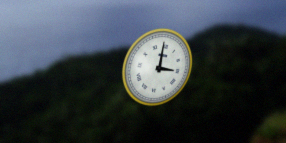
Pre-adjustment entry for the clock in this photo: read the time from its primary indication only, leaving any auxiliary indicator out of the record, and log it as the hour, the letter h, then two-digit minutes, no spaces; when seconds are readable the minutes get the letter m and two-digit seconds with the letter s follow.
2h59
